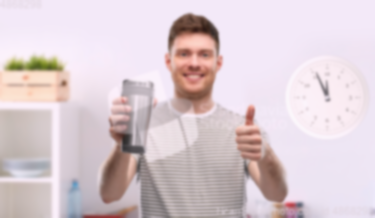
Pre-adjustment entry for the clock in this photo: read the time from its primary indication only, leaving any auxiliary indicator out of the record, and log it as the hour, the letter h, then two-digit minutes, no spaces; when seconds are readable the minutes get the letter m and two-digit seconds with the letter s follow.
11h56
